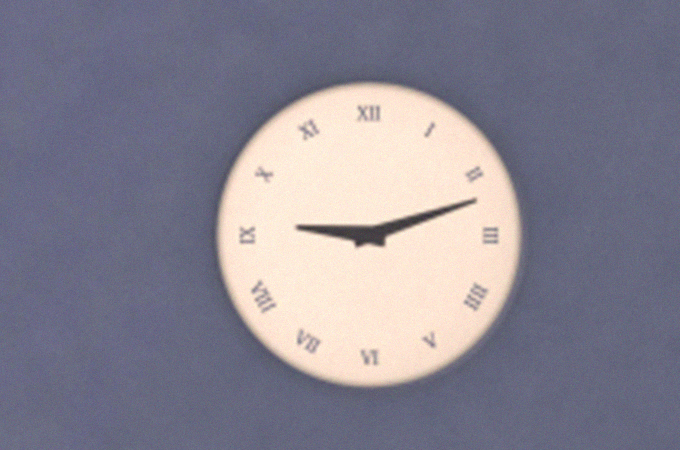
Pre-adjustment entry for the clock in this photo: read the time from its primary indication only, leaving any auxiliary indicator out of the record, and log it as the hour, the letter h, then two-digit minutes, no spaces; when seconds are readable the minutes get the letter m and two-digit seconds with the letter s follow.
9h12
